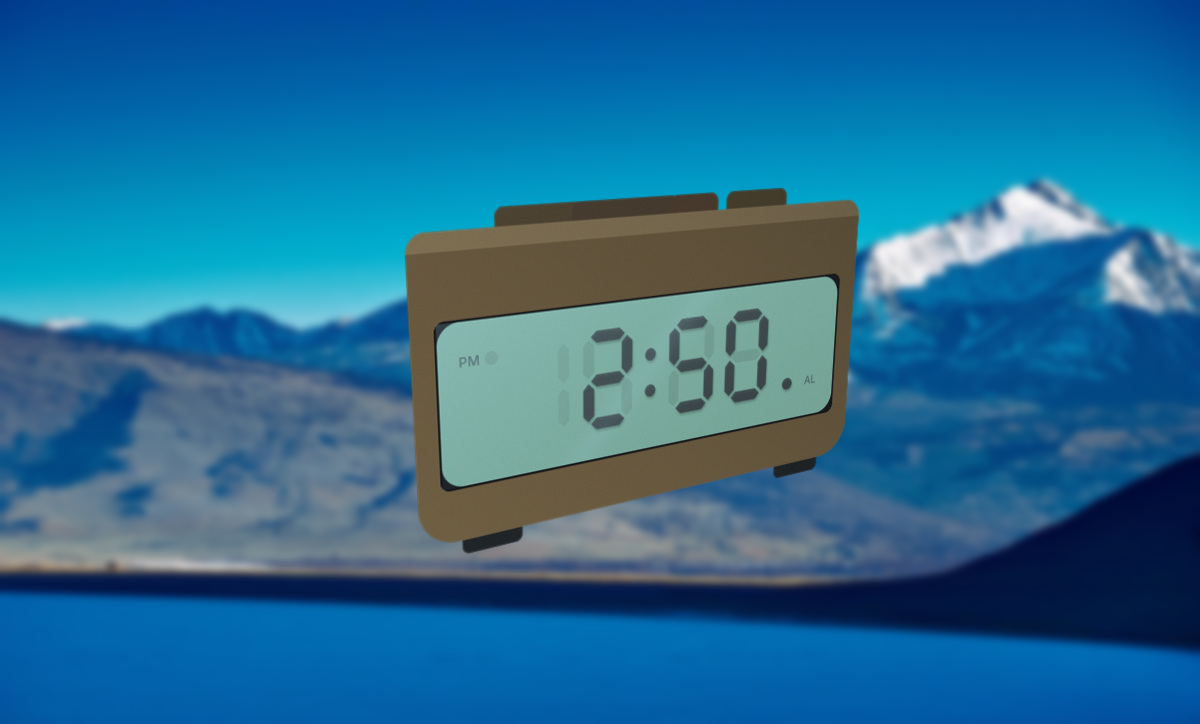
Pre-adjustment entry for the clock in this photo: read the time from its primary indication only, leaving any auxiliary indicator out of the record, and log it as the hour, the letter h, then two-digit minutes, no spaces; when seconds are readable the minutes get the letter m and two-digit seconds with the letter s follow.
2h50
